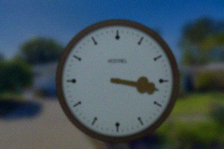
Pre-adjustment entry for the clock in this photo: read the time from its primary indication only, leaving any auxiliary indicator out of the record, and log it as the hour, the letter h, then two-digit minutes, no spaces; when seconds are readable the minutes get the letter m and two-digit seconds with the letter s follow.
3h17
